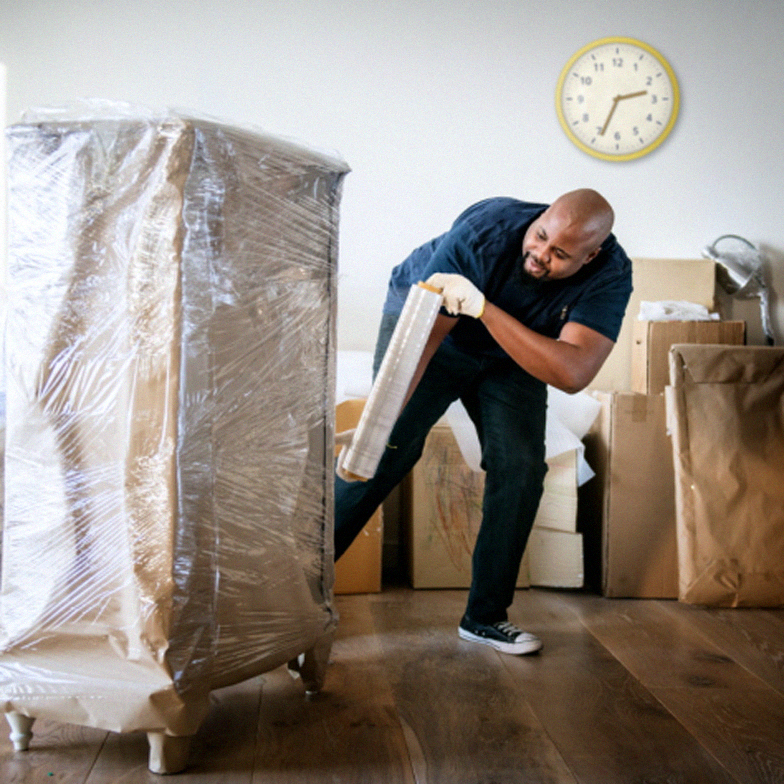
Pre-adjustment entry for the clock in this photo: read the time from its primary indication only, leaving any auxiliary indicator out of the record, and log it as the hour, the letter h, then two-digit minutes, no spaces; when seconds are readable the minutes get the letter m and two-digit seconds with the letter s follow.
2h34
